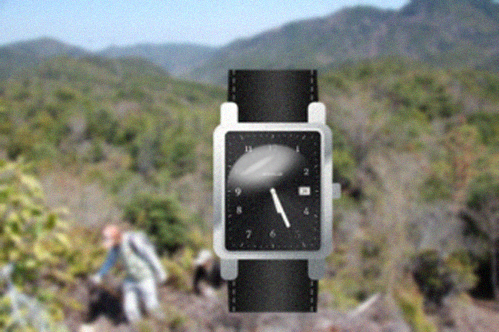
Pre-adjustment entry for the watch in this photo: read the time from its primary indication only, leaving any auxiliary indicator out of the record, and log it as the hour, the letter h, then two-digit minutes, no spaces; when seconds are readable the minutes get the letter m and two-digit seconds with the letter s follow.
5h26
